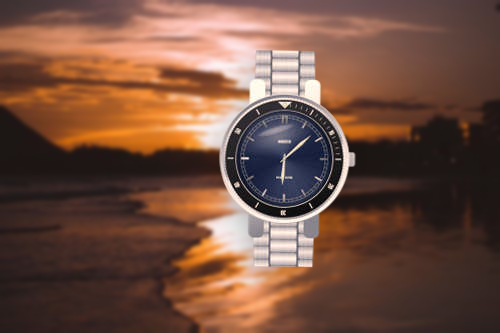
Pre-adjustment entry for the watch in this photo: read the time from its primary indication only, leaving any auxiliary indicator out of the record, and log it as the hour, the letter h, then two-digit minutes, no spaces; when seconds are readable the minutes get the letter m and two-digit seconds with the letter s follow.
6h08
